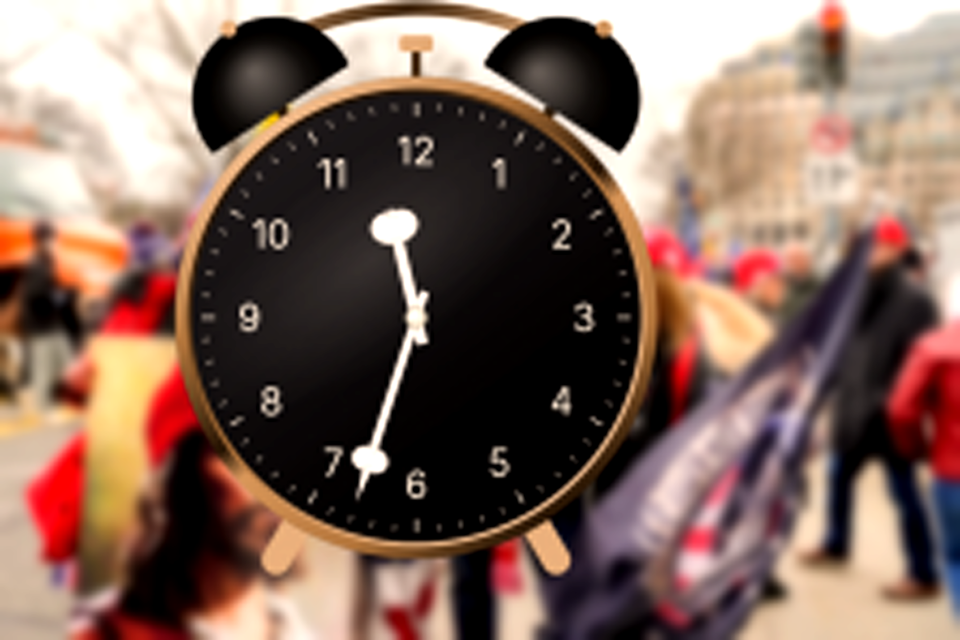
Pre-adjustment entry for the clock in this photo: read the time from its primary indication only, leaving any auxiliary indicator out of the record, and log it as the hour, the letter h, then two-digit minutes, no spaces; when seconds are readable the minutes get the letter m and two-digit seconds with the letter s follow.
11h33
